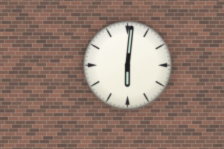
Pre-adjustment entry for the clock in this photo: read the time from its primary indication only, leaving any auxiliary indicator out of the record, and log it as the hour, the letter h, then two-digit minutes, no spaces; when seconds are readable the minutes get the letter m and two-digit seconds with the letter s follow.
6h01
